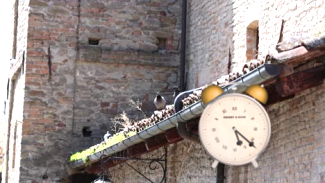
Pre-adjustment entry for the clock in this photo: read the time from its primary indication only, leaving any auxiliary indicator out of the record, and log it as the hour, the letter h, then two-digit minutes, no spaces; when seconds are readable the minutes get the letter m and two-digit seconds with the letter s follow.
5h22
